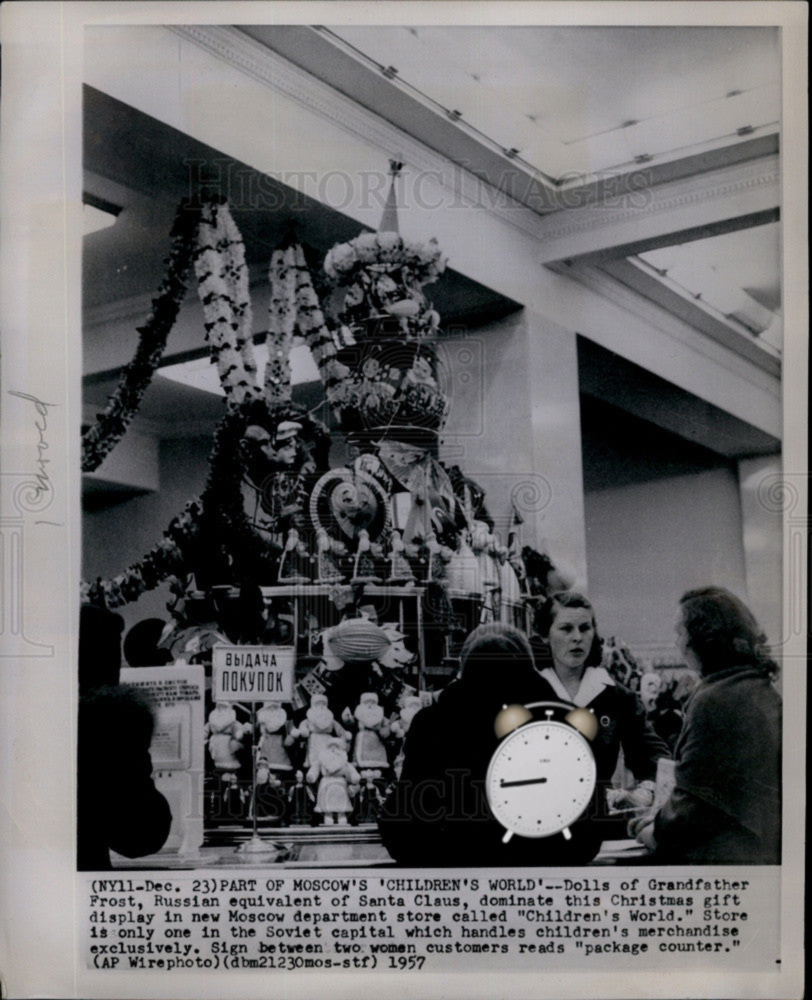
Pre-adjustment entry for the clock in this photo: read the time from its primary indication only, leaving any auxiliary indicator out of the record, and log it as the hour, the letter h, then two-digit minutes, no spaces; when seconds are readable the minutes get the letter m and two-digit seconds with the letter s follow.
8h44
